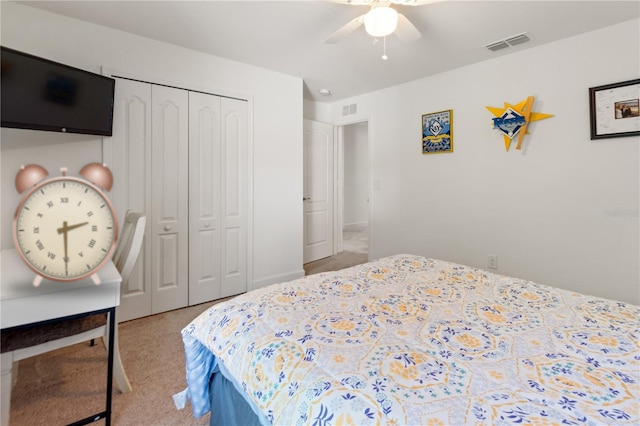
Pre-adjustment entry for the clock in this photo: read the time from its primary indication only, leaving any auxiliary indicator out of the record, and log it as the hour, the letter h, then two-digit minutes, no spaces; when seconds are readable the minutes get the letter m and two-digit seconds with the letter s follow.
2h30
